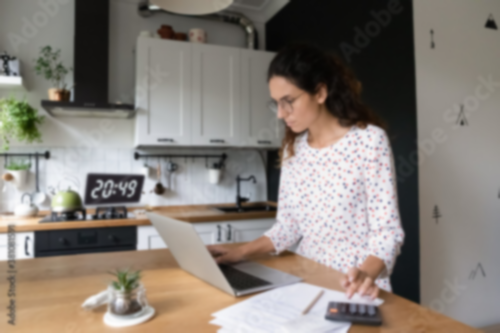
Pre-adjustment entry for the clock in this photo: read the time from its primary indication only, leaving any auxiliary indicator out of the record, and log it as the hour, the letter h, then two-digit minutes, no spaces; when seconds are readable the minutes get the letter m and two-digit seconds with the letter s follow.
20h49
